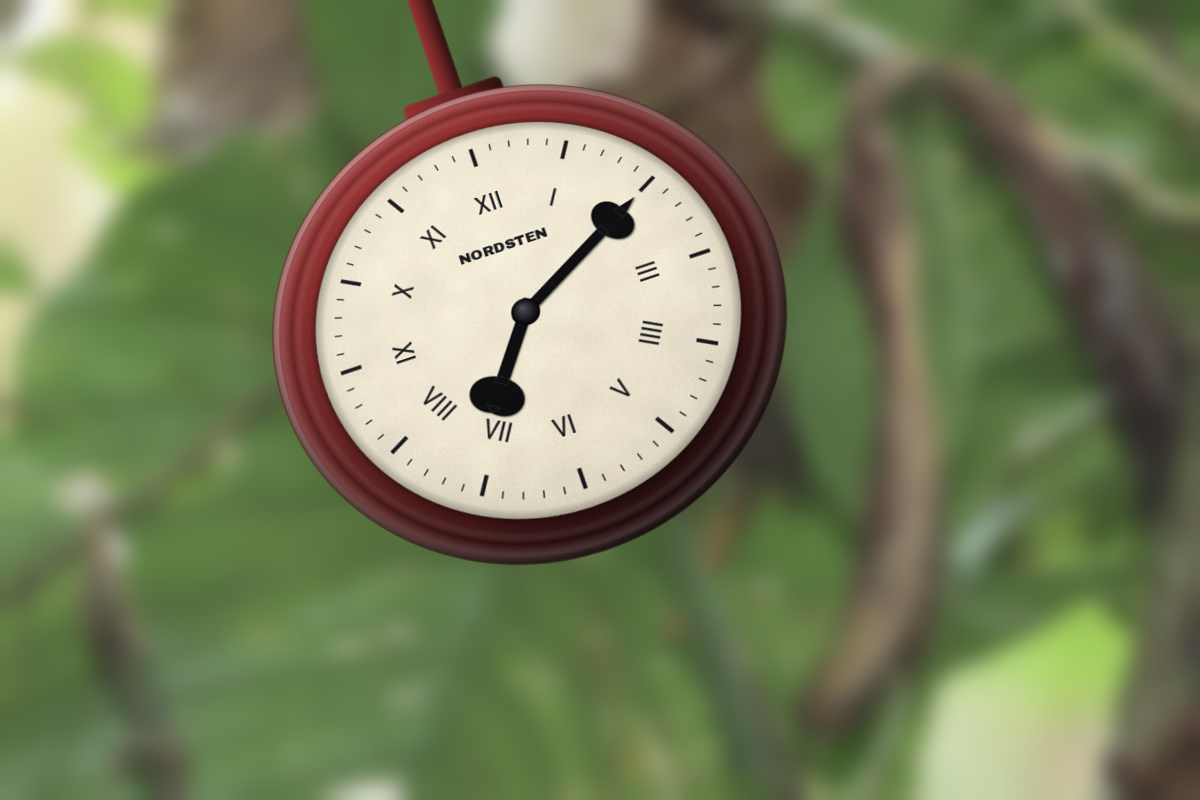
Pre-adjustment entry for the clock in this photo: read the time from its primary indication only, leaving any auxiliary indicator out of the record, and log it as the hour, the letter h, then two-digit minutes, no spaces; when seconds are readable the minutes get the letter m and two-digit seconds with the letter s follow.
7h10
